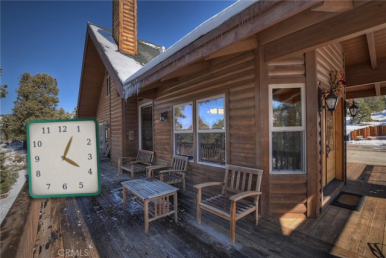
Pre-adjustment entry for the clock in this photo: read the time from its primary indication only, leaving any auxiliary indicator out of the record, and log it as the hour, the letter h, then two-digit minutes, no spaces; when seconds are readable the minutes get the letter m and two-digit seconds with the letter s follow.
4h04
